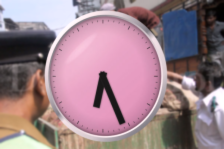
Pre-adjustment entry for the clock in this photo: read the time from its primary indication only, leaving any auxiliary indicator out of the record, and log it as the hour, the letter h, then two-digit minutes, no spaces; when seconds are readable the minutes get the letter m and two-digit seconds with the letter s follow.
6h26
